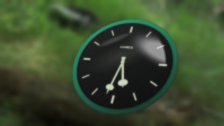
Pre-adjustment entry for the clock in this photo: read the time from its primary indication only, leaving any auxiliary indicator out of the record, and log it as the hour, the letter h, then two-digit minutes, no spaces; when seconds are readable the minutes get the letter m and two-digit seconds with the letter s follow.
5h32
